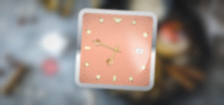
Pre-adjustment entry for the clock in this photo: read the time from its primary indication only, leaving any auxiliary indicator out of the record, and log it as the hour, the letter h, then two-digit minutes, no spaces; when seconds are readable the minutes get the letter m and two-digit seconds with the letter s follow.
6h48
